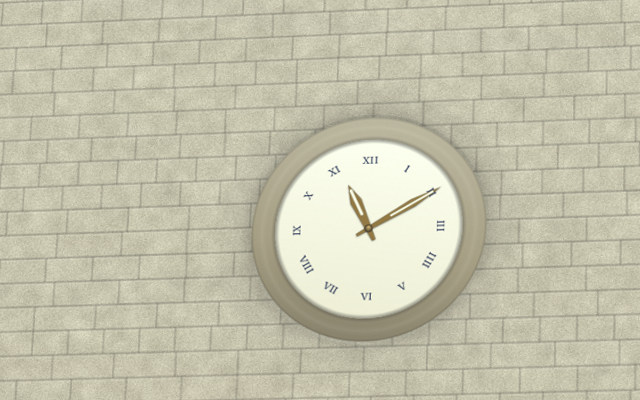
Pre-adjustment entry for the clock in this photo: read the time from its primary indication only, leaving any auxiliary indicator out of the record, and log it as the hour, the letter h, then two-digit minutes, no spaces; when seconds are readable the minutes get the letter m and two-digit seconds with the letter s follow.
11h10
